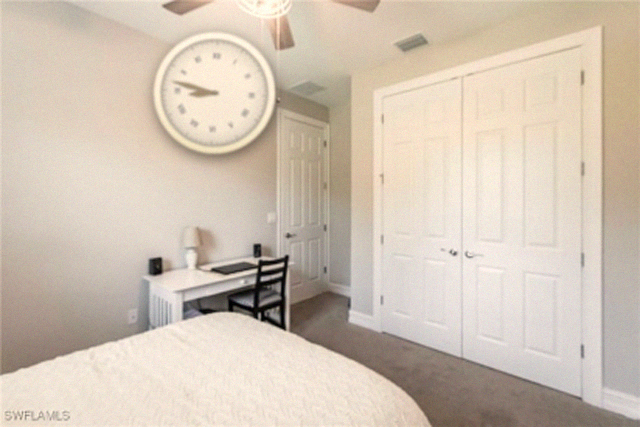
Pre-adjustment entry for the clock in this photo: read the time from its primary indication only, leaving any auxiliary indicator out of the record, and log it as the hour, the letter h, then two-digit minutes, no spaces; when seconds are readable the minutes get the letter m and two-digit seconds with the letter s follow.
8h47
